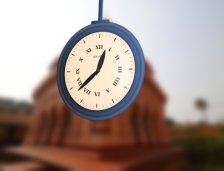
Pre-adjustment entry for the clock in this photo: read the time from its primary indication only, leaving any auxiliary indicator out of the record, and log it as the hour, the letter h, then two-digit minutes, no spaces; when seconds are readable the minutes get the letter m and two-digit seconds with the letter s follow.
12h38
